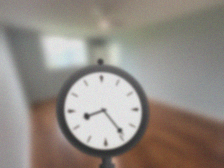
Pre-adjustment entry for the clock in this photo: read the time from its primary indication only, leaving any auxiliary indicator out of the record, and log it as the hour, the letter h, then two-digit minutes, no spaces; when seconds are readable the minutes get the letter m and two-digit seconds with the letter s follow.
8h24
